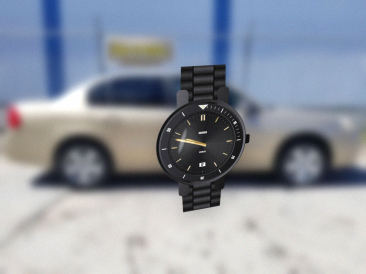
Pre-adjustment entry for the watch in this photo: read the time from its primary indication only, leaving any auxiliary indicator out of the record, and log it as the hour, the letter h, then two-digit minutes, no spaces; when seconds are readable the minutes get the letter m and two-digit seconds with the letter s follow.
9h48
